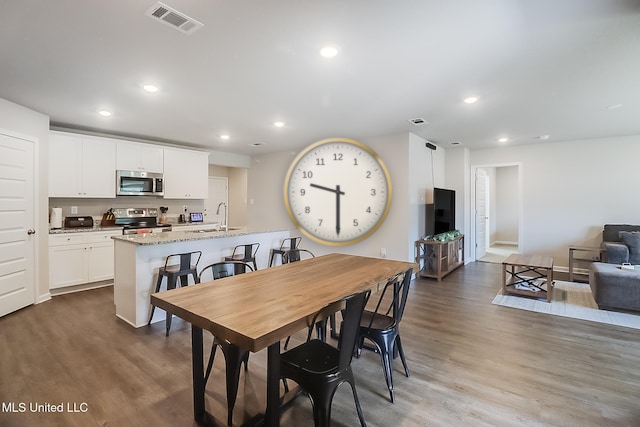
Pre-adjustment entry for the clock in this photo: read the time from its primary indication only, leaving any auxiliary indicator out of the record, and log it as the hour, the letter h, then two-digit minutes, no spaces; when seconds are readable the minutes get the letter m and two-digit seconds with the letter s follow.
9h30
